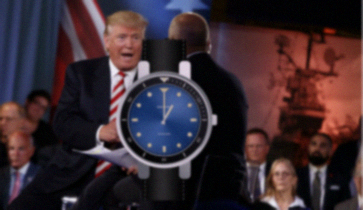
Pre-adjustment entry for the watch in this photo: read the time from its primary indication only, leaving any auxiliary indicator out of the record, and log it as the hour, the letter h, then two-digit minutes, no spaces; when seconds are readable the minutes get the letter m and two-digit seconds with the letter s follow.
1h00
